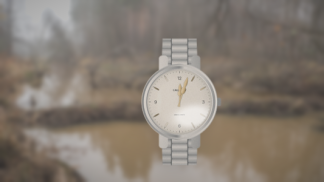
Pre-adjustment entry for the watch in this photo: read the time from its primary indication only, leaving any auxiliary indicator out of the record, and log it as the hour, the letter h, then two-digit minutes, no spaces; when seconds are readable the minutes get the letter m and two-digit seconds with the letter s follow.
12h03
